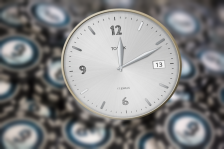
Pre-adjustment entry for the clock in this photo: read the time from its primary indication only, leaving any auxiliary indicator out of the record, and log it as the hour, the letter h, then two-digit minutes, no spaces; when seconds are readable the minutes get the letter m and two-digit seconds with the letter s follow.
12h11
